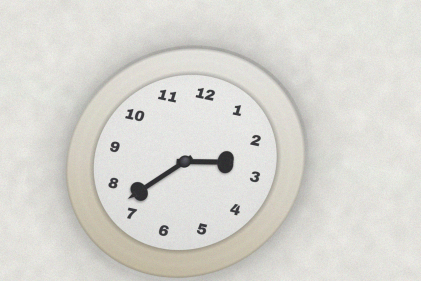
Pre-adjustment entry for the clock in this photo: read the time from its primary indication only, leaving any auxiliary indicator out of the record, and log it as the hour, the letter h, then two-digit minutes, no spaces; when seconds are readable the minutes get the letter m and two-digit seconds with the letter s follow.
2h37
